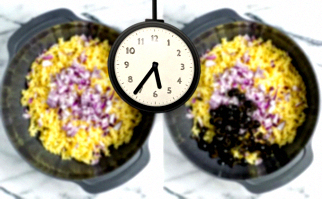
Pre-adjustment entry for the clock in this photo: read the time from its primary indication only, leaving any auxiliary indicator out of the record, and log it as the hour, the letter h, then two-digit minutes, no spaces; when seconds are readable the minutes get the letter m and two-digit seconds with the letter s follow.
5h36
